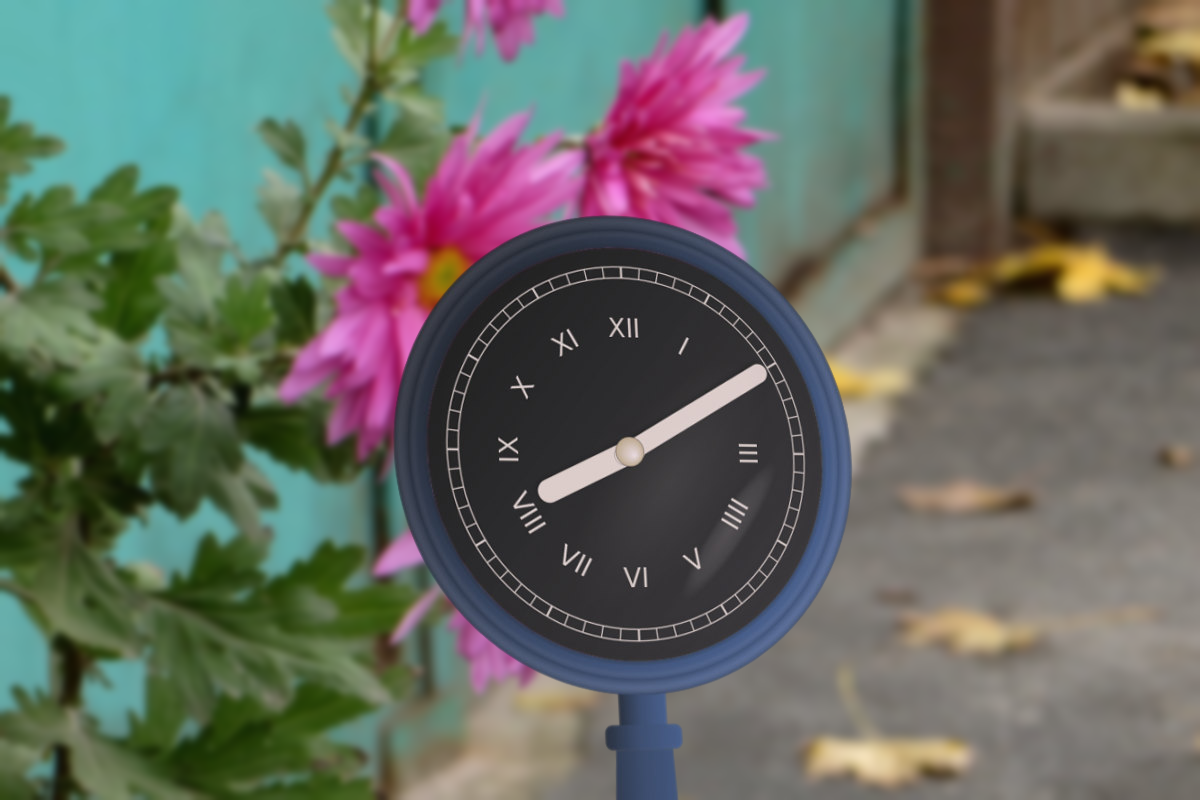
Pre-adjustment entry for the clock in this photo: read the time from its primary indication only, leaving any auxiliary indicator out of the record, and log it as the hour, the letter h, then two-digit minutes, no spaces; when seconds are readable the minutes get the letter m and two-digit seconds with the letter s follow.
8h10
